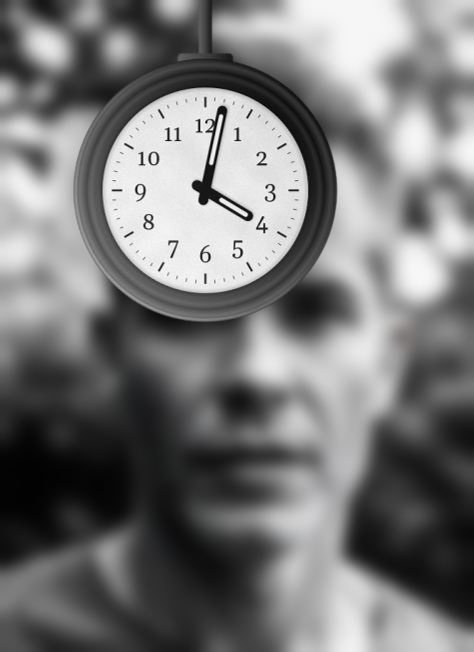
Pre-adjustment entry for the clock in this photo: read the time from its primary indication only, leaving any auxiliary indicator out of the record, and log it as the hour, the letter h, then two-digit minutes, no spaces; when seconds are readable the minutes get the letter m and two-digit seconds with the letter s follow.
4h02
